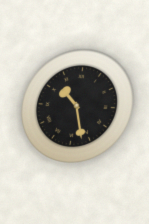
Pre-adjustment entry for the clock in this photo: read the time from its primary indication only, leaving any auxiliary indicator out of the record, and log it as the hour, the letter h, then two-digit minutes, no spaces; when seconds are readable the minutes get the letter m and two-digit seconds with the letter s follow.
10h27
